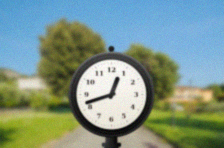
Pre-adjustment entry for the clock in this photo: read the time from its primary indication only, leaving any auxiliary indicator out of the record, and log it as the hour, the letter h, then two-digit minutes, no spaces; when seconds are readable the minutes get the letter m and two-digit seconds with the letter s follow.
12h42
